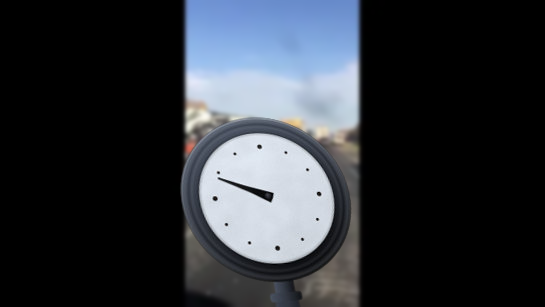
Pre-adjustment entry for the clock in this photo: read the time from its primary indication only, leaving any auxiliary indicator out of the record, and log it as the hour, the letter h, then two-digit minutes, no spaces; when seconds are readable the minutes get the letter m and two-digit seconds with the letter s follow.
9h49
